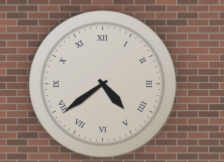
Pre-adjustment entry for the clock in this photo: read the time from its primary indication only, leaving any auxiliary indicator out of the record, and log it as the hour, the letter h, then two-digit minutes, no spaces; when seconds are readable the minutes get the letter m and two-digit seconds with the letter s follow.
4h39
